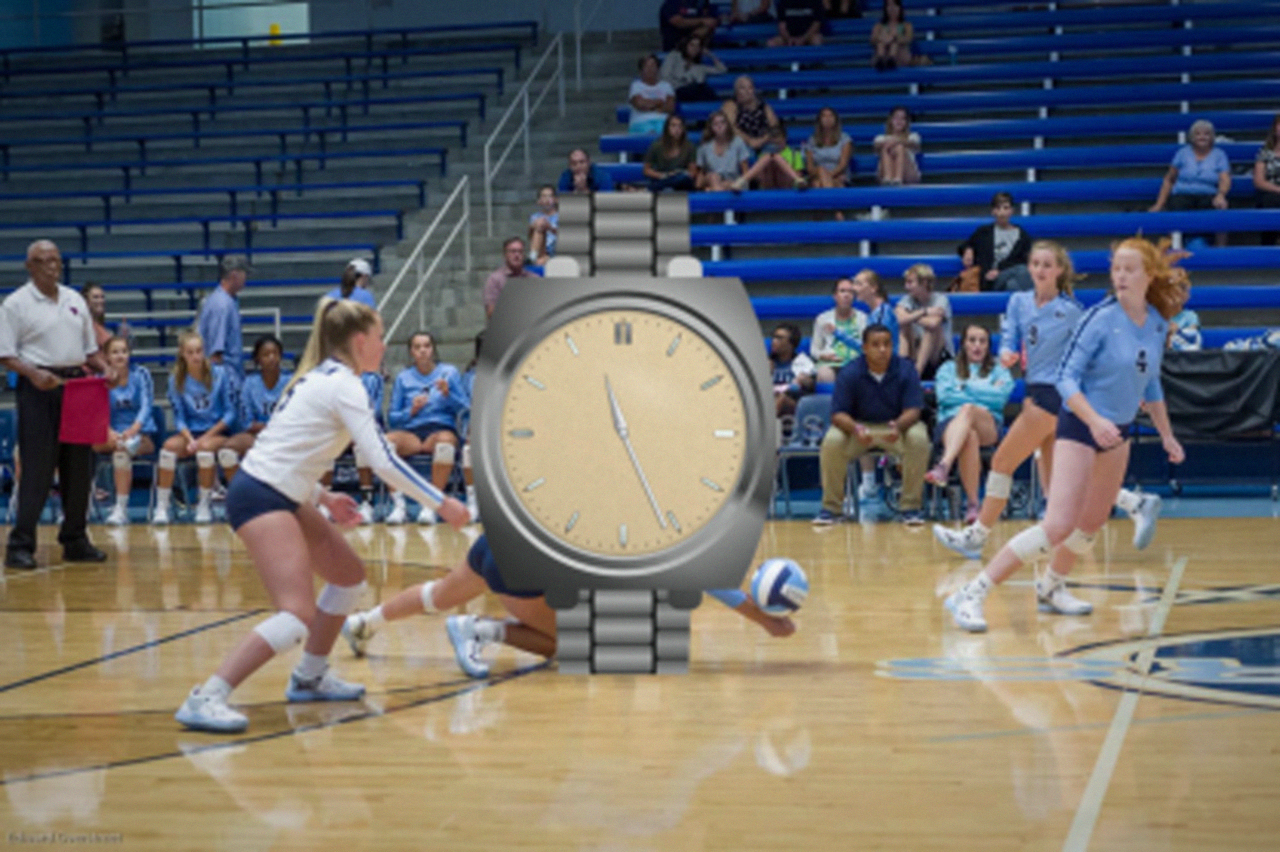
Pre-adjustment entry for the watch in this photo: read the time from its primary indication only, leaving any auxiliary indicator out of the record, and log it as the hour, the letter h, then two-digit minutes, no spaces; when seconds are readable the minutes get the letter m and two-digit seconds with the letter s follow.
11h26
